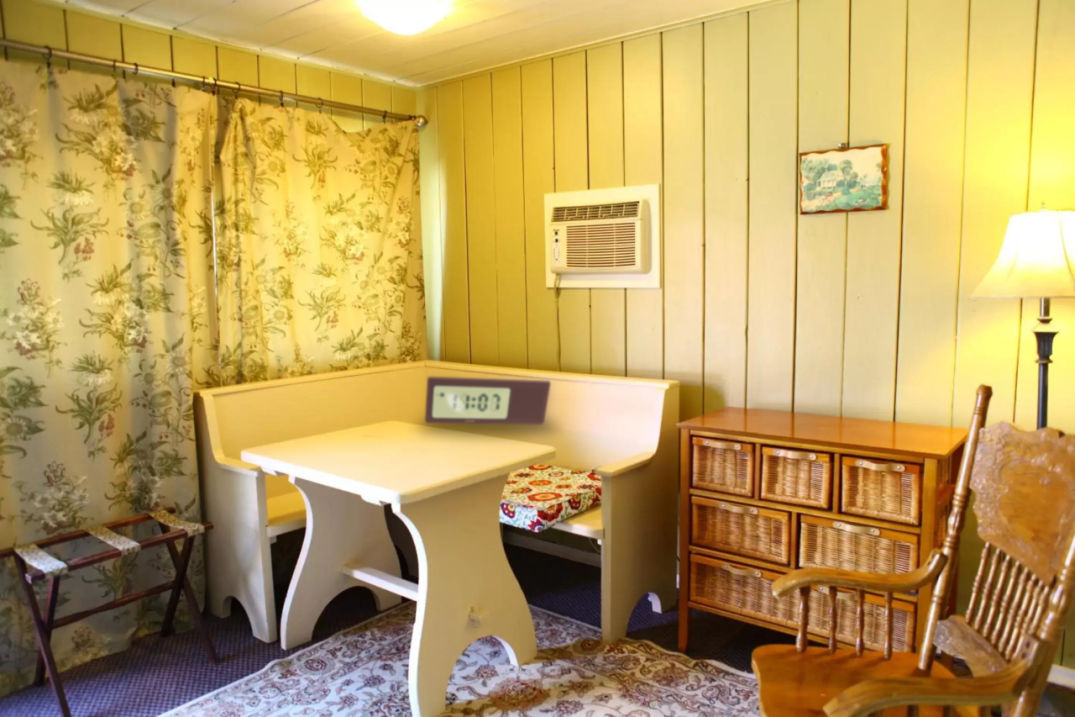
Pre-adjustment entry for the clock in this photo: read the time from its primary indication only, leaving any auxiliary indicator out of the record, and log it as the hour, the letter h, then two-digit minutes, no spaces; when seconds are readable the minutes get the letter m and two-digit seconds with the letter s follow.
11h07
